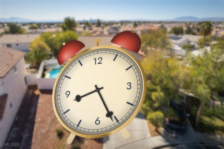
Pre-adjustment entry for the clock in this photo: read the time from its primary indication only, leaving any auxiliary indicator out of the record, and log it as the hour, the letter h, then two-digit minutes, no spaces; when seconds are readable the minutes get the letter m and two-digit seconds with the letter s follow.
8h26
